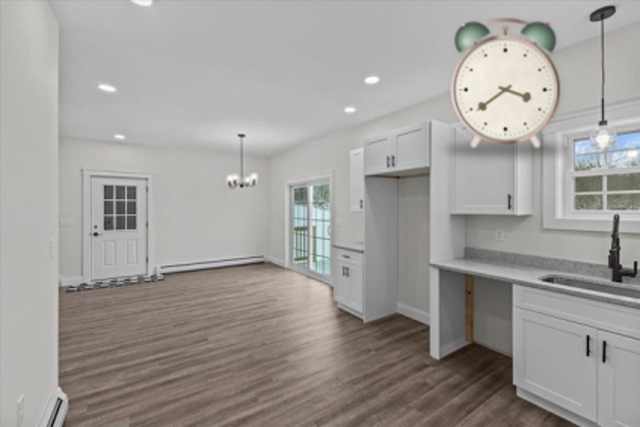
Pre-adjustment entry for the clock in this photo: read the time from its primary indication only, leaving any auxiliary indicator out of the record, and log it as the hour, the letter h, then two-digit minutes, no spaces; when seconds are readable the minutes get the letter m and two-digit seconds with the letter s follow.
3h39
